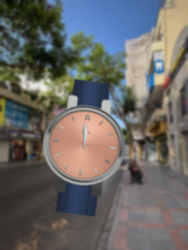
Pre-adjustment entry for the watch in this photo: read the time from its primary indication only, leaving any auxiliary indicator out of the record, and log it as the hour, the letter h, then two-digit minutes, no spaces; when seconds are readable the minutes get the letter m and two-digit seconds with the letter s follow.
11h59
